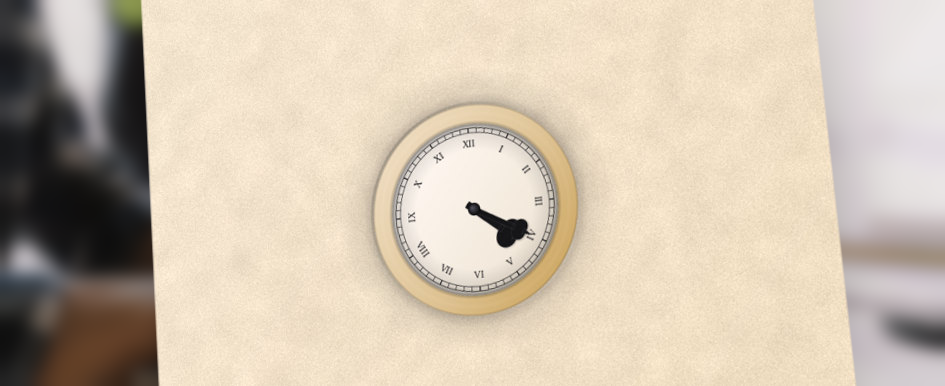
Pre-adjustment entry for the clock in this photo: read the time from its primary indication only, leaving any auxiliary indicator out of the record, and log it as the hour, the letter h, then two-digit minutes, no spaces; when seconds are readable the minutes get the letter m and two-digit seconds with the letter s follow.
4h20
